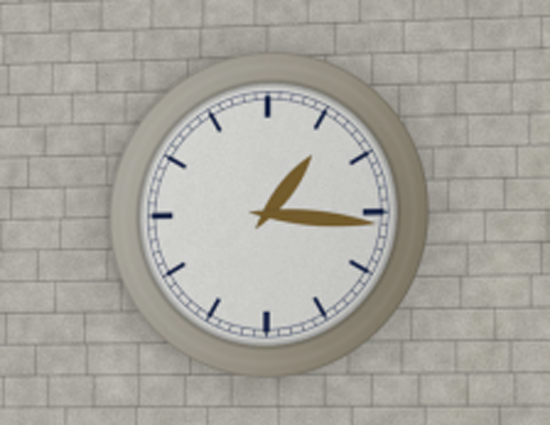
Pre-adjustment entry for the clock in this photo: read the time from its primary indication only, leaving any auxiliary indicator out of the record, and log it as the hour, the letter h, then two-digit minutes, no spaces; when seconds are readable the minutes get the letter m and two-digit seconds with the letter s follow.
1h16
